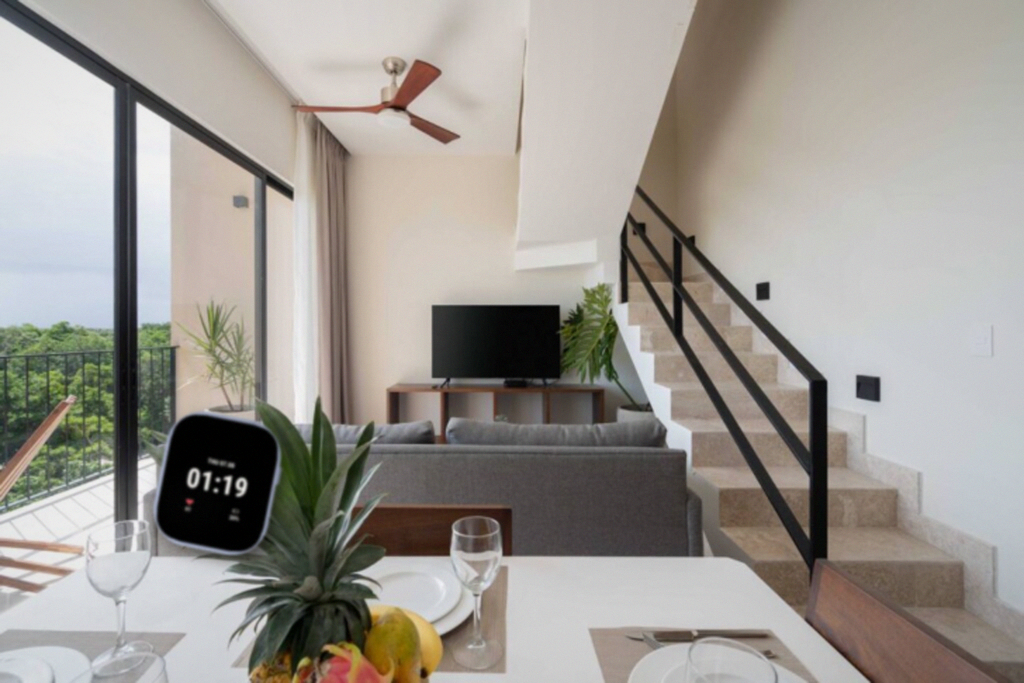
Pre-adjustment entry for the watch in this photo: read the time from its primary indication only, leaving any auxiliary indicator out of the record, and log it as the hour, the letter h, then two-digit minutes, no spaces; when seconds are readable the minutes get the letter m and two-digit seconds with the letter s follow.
1h19
